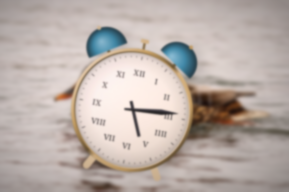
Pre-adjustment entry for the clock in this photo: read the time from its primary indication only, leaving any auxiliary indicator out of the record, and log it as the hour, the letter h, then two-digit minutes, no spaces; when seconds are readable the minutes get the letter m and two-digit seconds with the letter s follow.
5h14
